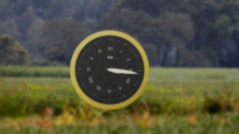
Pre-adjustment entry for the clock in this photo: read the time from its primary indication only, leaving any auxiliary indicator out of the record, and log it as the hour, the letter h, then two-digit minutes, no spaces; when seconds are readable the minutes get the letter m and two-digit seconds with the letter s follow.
3h16
